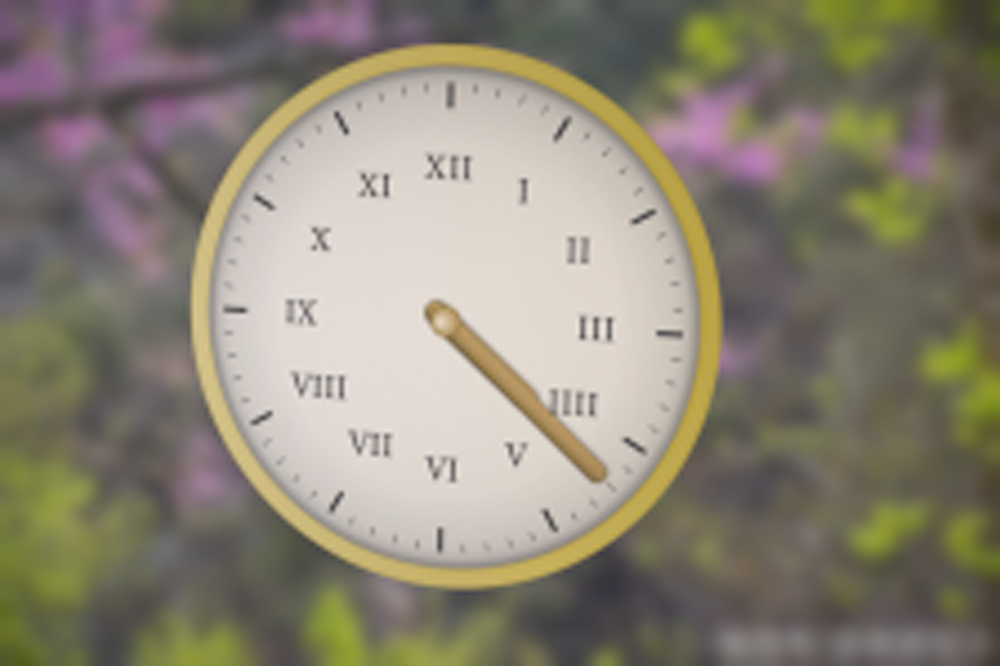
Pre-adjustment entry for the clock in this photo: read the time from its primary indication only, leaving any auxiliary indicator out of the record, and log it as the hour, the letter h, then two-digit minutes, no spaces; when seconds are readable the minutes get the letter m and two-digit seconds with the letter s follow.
4h22
